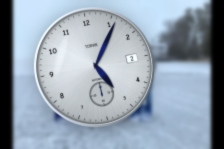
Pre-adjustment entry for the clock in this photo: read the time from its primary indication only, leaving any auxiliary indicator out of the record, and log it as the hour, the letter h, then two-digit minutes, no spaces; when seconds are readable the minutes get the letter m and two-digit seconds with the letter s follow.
5h06
